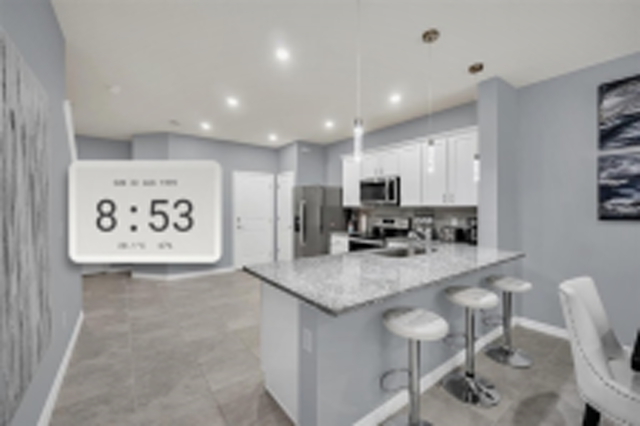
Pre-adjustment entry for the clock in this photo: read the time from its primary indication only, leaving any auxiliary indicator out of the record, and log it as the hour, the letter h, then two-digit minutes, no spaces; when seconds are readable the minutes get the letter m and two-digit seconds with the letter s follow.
8h53
